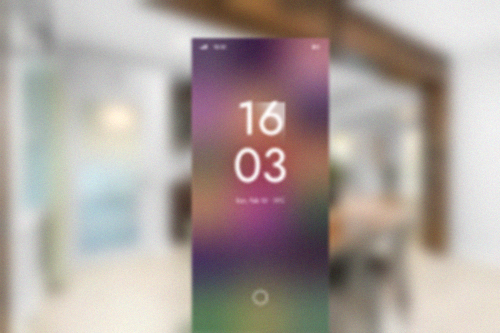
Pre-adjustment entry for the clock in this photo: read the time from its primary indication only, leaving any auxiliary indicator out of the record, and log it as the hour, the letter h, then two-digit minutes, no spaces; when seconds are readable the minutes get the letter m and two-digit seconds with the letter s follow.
16h03
